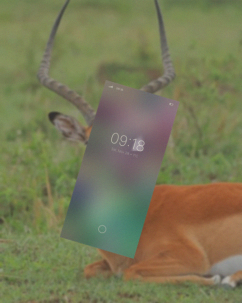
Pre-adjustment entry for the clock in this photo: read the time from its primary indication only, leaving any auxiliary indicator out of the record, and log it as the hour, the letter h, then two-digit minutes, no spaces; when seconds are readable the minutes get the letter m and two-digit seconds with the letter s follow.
9h18
